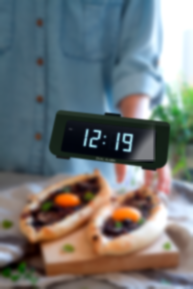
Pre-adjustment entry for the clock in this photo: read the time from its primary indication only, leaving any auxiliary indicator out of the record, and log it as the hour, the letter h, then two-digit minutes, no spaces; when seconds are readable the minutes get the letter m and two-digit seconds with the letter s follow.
12h19
